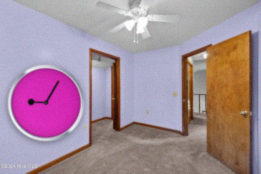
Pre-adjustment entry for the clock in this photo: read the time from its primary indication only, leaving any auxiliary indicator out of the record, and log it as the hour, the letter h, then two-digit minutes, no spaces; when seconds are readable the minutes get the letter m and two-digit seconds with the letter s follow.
9h05
